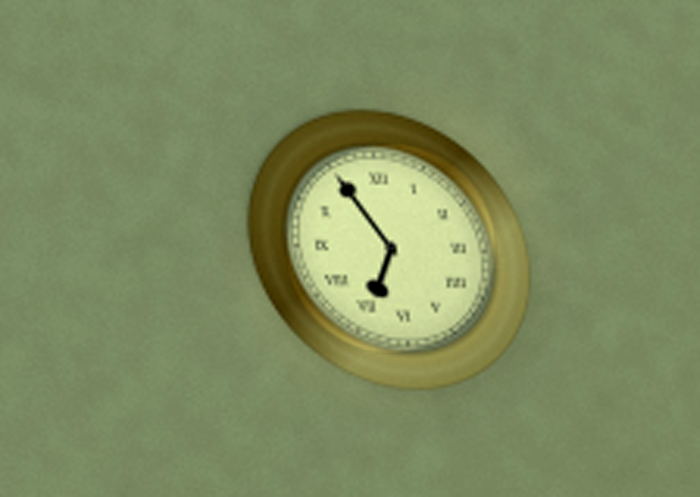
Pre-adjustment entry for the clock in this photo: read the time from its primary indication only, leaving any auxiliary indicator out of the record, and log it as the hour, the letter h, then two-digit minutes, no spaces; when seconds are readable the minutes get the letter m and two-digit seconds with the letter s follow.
6h55
